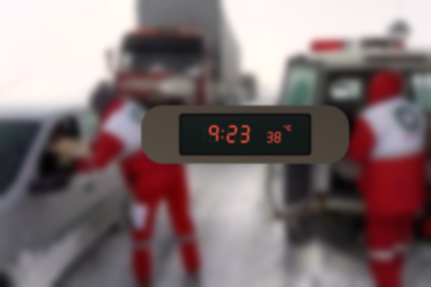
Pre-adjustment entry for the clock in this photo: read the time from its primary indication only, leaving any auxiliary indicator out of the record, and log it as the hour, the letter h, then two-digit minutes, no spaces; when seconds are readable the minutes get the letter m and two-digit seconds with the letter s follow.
9h23
